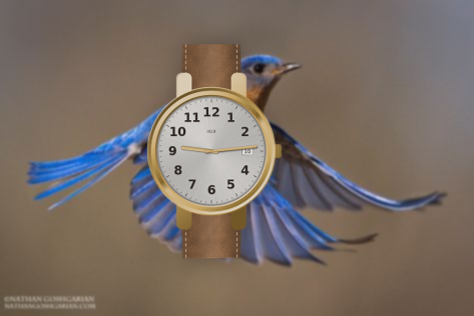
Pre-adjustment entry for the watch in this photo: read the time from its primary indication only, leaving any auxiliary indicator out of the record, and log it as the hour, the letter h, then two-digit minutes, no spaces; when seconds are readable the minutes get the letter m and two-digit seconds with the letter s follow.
9h14
